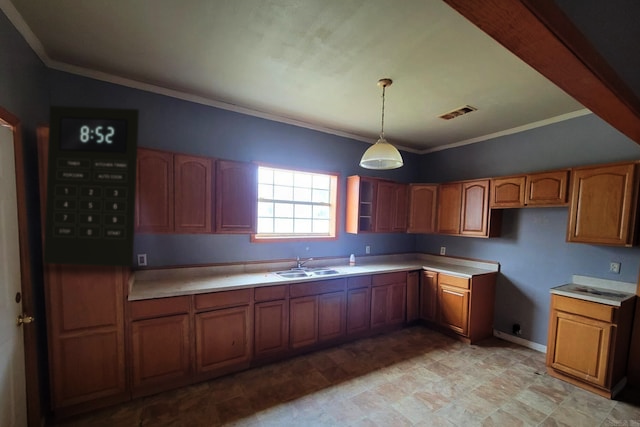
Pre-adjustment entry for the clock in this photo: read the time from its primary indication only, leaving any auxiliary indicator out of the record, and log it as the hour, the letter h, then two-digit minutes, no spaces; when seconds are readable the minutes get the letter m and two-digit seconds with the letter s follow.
8h52
